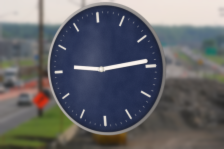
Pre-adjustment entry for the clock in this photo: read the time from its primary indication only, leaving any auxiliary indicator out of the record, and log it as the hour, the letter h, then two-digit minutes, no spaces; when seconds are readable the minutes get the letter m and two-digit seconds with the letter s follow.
9h14
